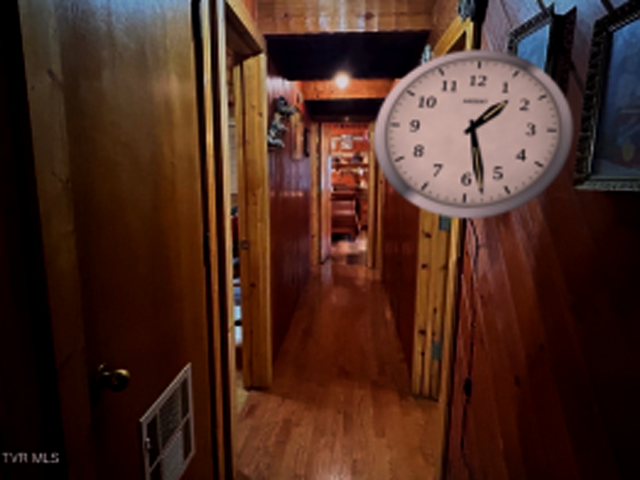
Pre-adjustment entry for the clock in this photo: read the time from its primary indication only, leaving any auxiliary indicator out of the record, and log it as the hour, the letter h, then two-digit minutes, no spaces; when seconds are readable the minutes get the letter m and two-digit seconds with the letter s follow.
1h28
